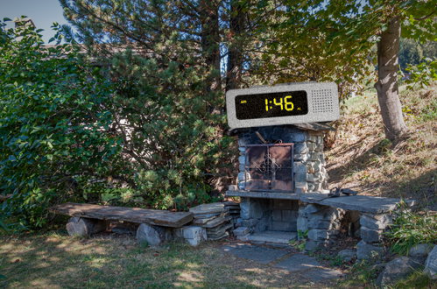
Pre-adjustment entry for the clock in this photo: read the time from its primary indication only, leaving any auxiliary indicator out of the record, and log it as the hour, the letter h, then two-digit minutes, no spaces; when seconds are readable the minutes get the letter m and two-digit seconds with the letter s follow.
1h46
